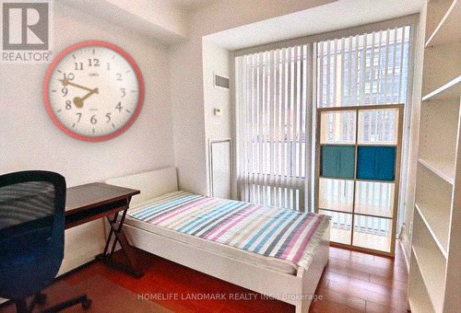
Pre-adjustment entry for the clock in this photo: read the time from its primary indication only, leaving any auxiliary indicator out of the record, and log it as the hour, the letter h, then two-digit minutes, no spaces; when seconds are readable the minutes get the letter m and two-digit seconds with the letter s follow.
7h48
